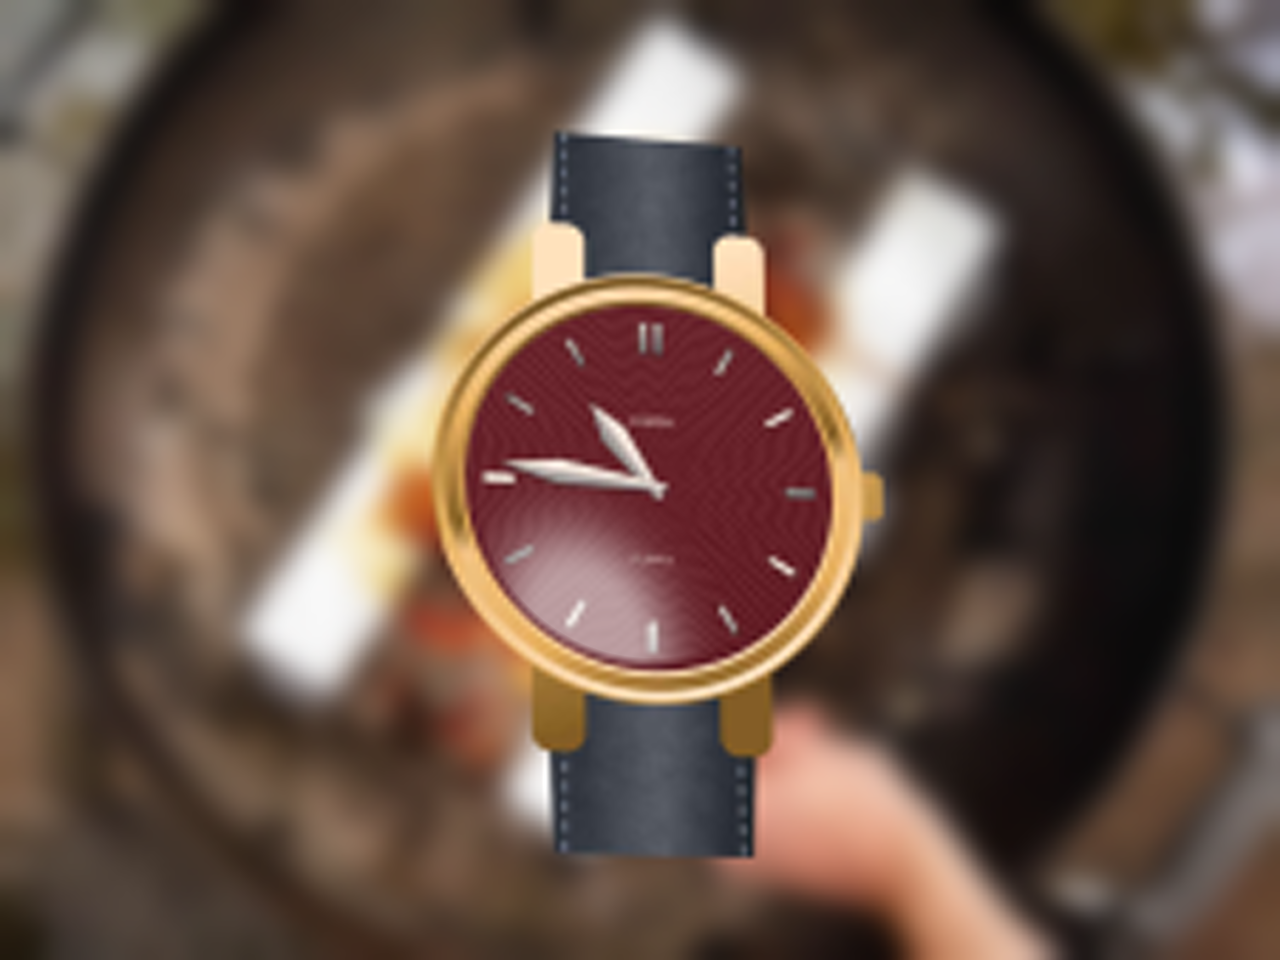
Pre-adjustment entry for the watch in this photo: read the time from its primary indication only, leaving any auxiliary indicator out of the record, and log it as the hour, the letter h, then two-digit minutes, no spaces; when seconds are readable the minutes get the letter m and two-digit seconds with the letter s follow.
10h46
